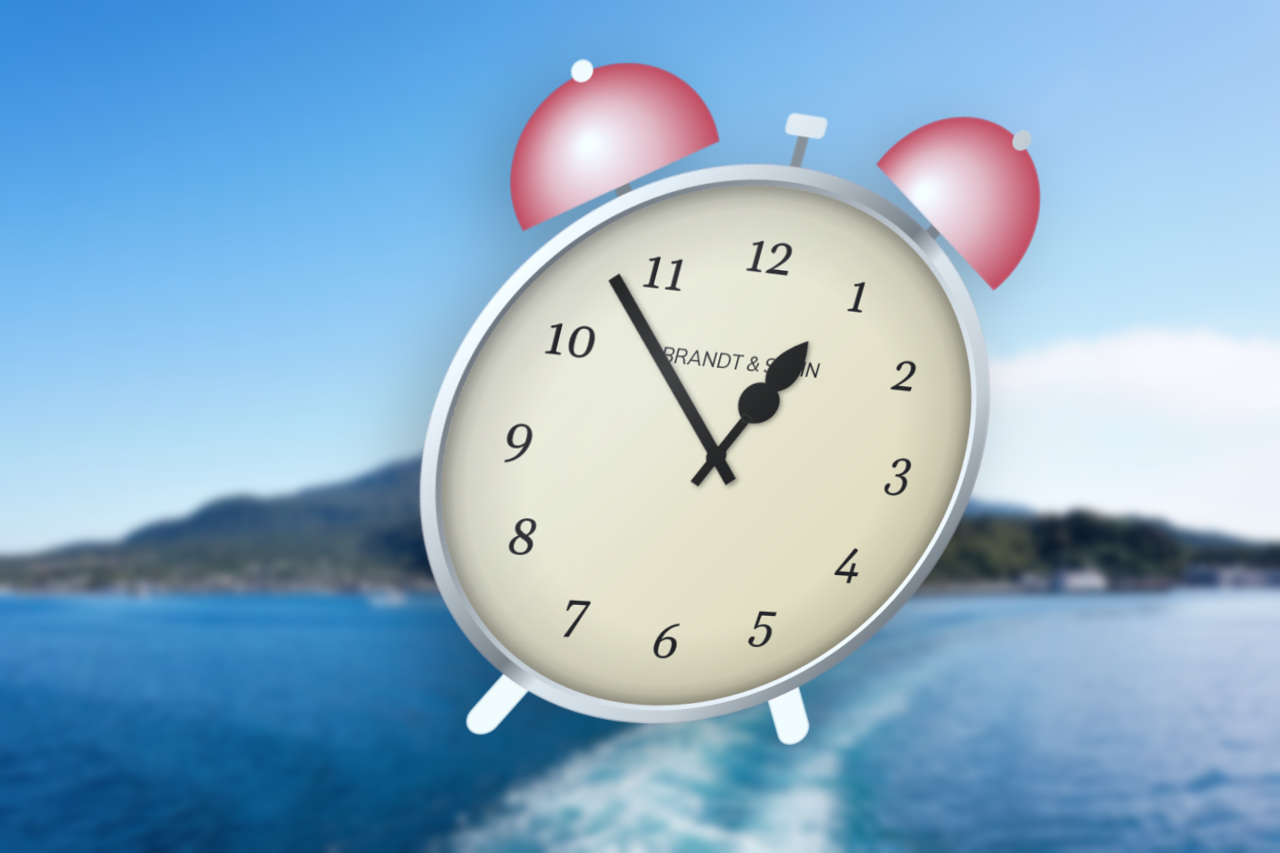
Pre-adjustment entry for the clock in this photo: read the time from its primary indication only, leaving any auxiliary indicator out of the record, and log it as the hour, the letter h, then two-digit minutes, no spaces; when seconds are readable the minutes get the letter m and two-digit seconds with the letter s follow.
12h53
